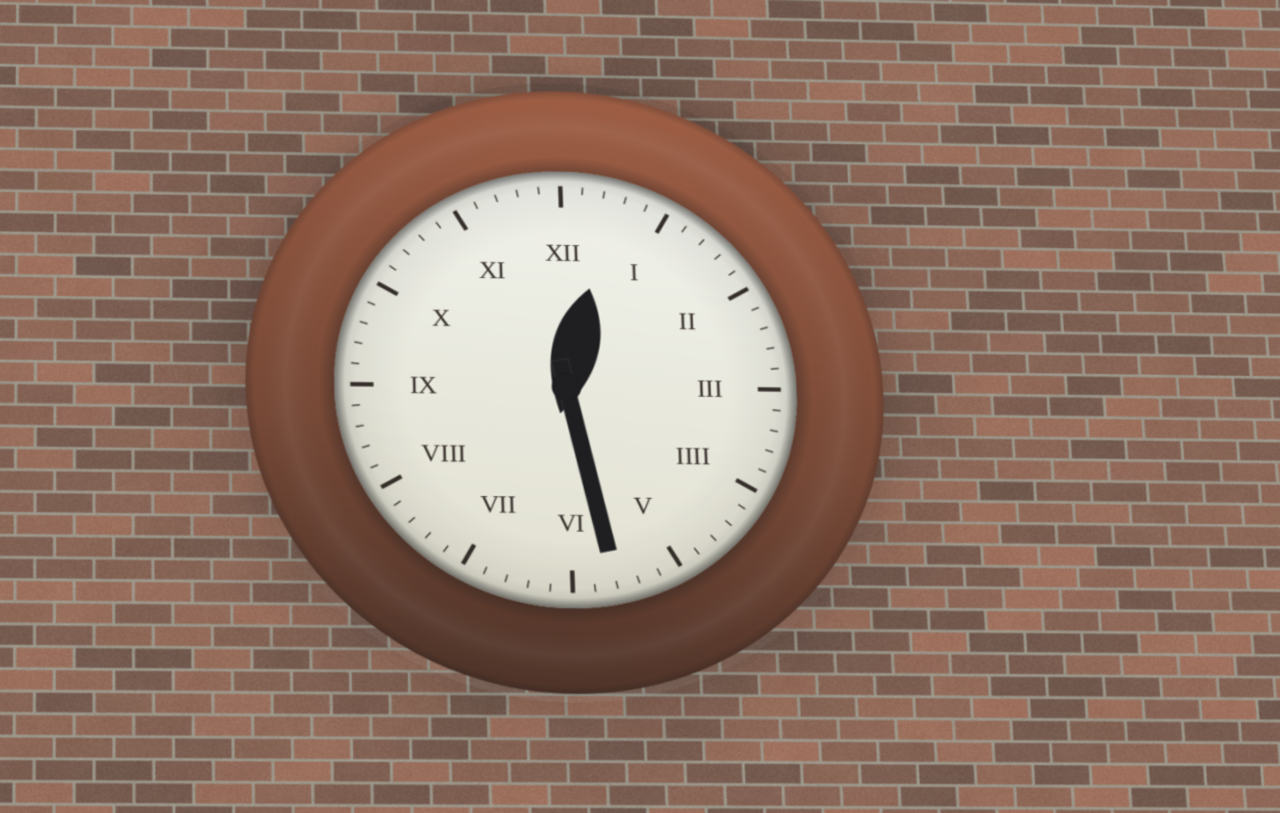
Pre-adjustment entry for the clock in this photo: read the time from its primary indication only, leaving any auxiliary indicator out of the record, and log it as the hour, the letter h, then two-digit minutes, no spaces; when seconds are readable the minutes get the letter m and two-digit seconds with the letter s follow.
12h28
